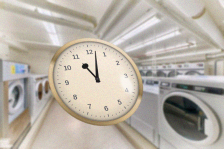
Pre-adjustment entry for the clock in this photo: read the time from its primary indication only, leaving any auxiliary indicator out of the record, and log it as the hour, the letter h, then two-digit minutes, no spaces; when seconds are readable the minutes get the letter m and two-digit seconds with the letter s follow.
11h02
